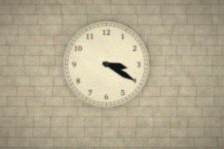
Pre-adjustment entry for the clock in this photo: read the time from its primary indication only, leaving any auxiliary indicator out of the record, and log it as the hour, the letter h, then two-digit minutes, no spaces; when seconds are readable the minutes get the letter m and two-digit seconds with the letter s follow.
3h20
